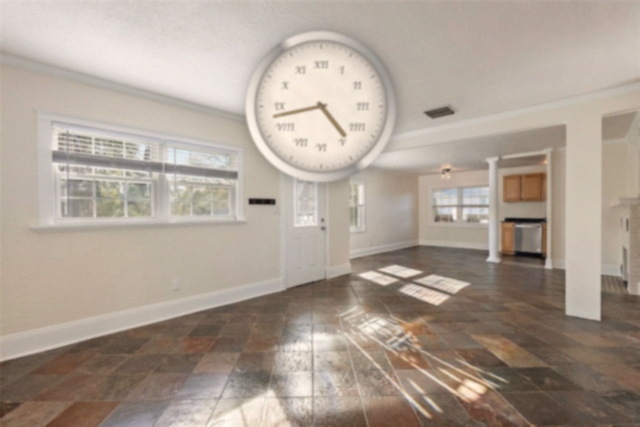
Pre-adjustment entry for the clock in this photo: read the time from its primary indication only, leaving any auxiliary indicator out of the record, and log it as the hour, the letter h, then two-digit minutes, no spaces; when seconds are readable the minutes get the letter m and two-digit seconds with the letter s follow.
4h43
